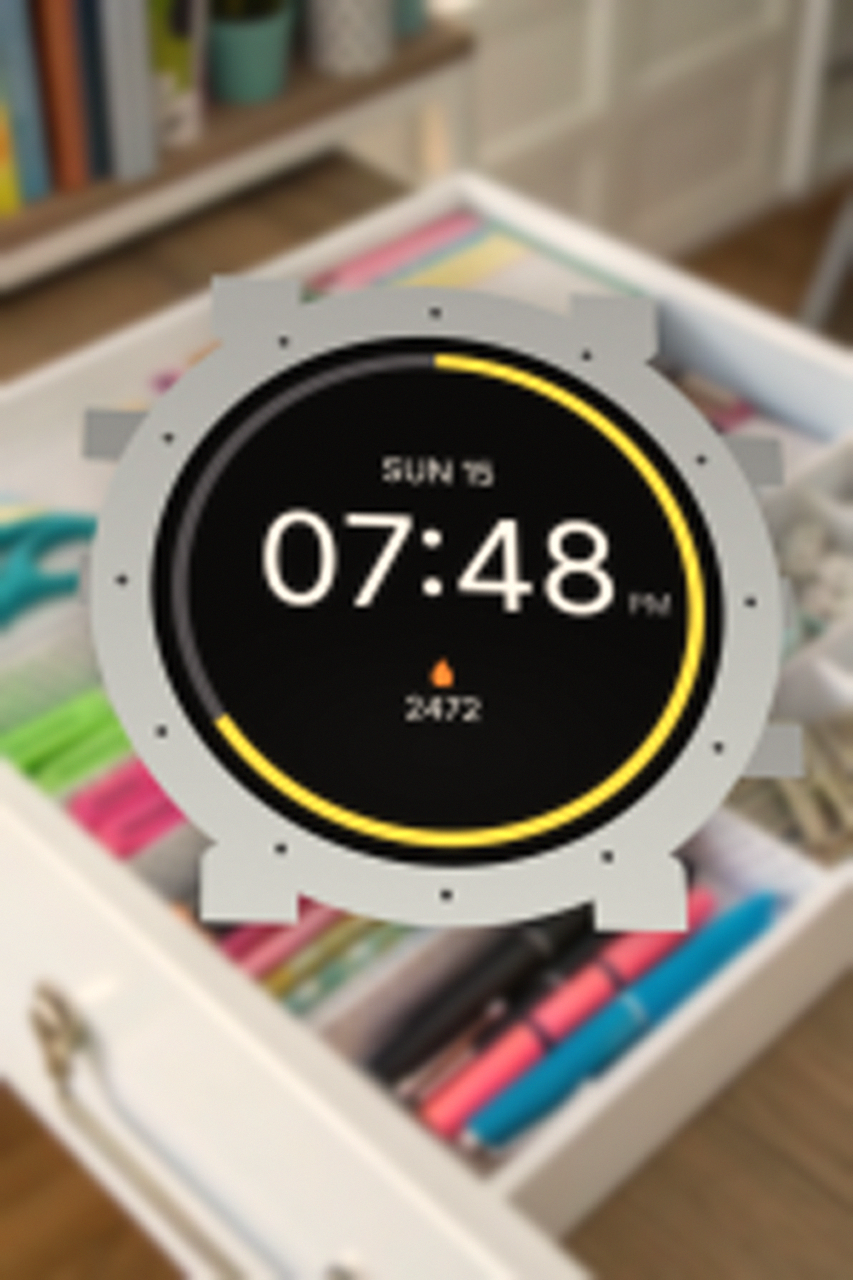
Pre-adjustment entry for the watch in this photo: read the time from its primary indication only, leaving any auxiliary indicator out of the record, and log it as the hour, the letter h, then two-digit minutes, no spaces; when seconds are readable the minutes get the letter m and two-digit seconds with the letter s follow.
7h48
